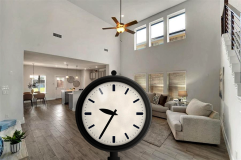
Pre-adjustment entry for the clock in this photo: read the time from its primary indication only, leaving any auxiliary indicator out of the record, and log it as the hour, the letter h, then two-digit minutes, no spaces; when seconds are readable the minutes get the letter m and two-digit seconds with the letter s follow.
9h35
